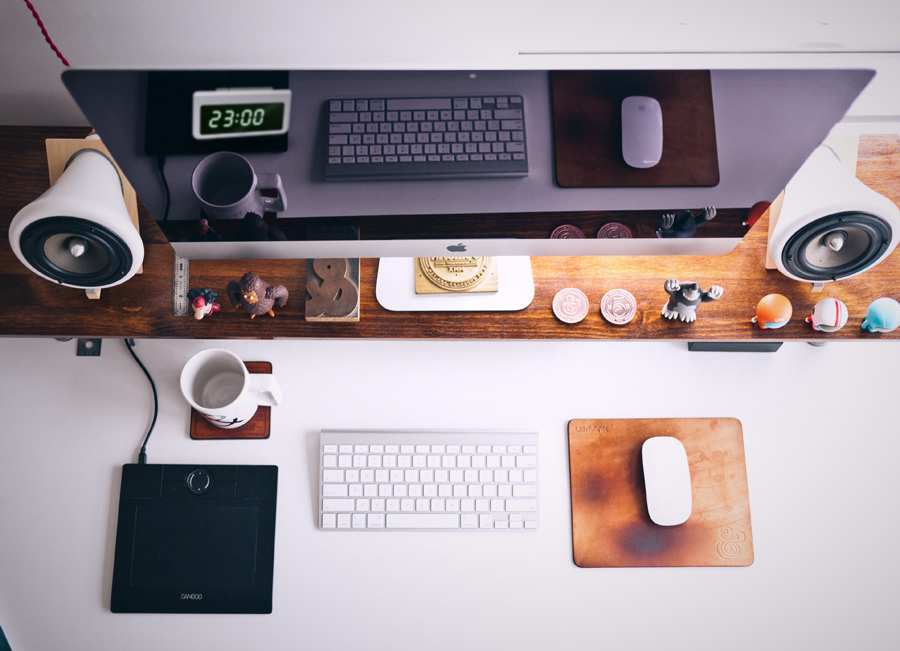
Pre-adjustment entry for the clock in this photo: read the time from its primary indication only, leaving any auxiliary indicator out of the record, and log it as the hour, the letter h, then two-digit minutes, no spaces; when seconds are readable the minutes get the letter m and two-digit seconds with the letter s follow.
23h00
